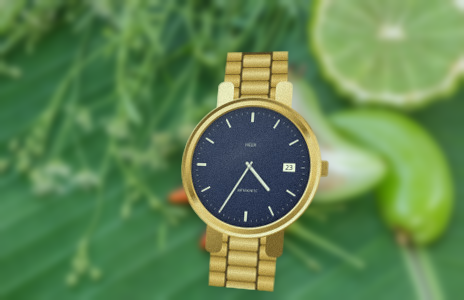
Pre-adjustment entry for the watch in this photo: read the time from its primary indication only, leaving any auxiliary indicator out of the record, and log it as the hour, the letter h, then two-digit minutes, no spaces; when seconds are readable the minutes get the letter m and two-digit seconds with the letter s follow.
4h35
